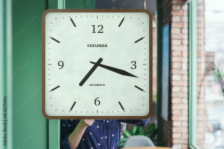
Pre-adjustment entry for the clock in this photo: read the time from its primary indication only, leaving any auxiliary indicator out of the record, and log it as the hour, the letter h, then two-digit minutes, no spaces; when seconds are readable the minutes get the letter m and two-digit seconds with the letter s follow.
7h18
